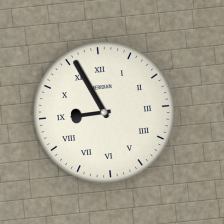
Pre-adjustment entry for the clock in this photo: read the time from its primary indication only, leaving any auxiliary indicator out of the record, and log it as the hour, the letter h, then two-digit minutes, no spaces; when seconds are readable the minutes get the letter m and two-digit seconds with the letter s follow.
8h56
